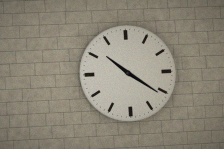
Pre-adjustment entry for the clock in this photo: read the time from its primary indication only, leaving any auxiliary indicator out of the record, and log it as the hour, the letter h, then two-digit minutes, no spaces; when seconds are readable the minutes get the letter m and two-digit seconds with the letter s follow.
10h21
